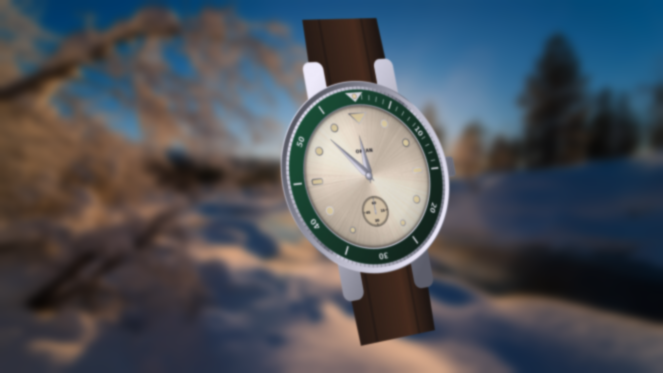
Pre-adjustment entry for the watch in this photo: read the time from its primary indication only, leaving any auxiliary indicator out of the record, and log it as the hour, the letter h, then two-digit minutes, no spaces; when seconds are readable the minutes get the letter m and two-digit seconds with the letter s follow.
11h53
